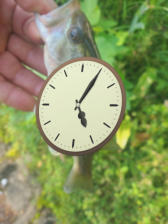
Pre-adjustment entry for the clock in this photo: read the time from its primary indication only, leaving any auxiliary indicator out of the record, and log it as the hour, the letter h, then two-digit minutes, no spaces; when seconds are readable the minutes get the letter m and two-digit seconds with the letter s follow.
5h05
